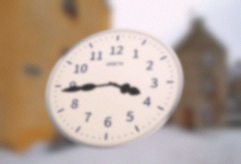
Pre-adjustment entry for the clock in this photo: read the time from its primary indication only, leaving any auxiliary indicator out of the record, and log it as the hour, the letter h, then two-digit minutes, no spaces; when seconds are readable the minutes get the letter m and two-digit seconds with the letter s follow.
3h44
